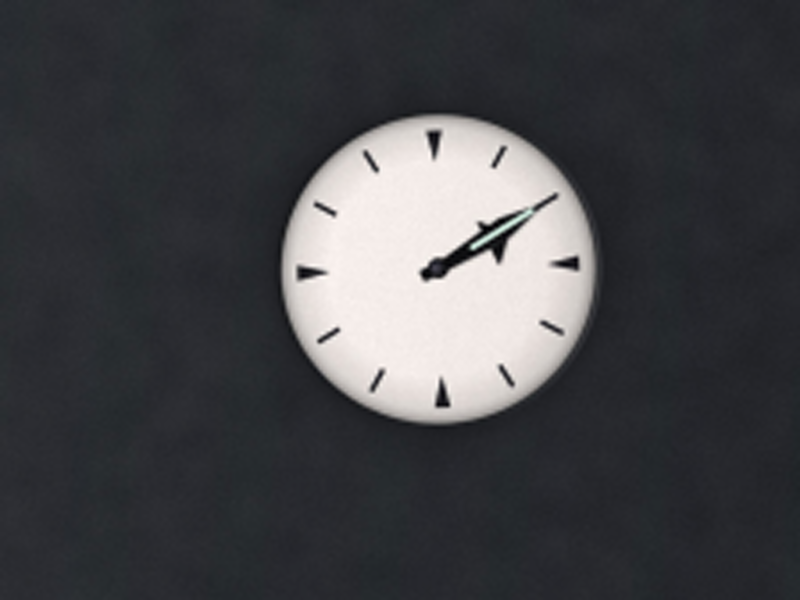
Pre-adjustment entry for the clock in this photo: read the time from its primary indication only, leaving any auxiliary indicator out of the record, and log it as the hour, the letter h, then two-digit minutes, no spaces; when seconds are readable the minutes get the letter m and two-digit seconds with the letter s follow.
2h10
